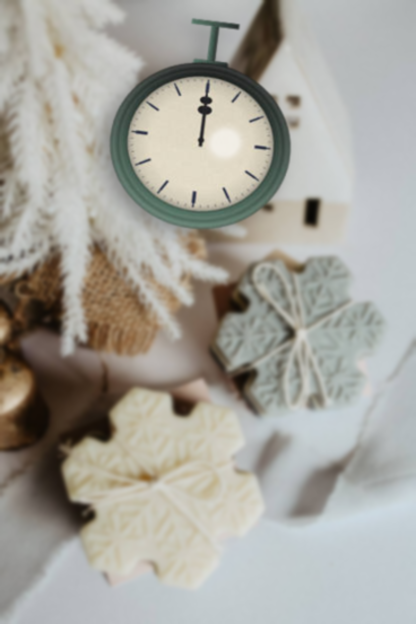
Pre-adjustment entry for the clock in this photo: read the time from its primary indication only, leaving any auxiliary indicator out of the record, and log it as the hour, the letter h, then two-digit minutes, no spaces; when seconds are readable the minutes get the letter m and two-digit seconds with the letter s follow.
12h00
